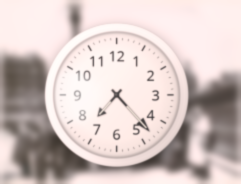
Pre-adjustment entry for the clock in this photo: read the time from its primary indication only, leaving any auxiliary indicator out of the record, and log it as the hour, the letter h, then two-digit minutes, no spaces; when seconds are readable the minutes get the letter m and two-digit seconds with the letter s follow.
7h23
